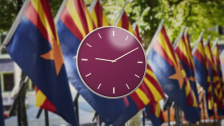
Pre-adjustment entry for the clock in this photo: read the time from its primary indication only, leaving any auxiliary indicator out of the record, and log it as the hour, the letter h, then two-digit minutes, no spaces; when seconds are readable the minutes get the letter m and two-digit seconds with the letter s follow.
9h10
